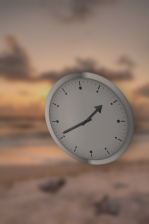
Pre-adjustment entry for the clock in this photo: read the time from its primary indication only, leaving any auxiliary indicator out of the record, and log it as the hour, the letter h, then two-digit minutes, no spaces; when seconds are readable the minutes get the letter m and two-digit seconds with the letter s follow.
1h41
